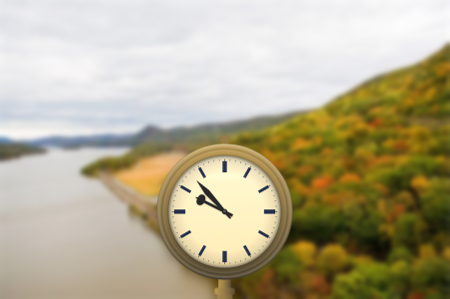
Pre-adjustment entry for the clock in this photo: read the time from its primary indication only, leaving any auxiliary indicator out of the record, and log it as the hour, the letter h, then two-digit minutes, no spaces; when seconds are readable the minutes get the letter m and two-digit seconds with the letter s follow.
9h53
